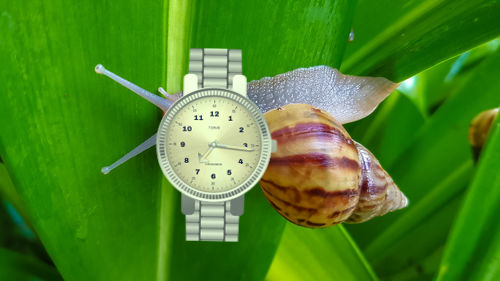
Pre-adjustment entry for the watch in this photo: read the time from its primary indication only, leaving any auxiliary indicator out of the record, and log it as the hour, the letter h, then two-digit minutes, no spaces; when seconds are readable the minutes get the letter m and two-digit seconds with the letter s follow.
7h16
